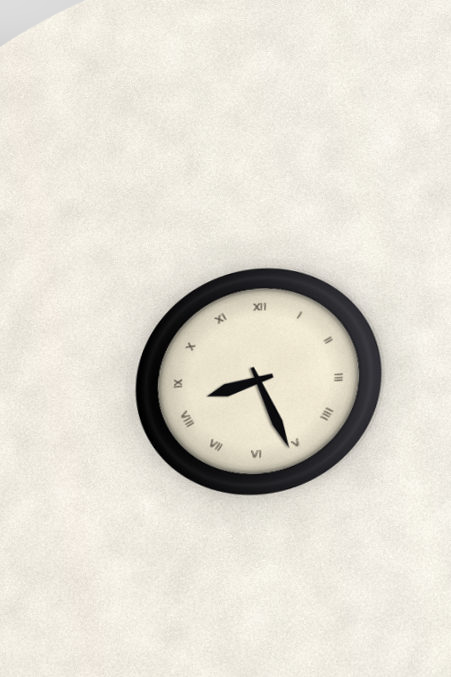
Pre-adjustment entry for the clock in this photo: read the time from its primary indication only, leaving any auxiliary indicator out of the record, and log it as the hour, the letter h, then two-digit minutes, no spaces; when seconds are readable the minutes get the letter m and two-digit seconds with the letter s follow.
8h26
